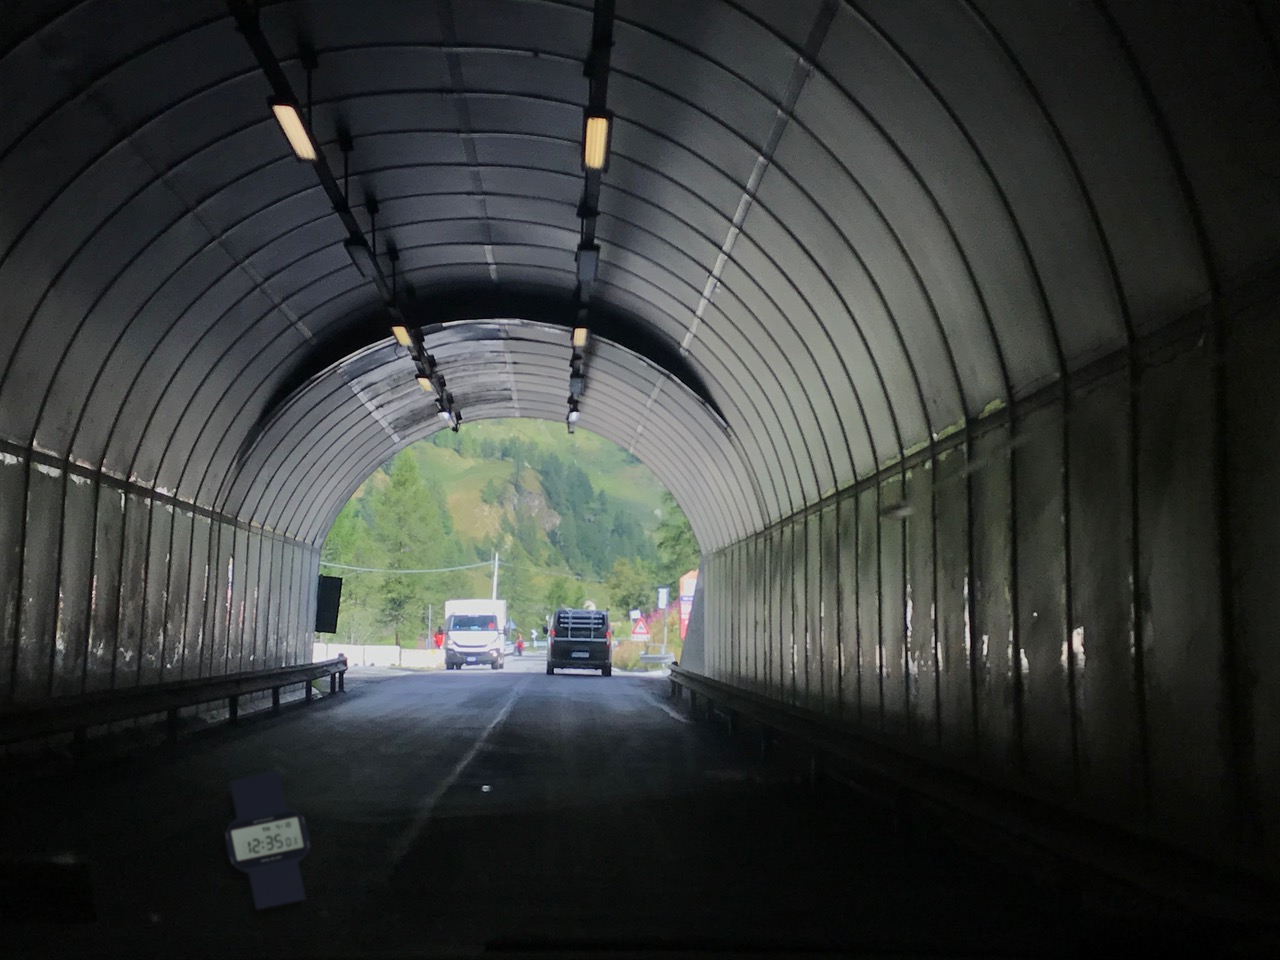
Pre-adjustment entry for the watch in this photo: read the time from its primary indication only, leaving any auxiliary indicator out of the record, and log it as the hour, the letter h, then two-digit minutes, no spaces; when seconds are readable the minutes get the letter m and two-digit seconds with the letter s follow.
12h35
